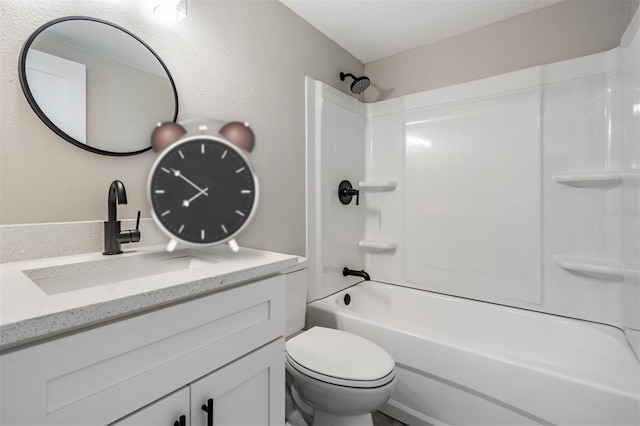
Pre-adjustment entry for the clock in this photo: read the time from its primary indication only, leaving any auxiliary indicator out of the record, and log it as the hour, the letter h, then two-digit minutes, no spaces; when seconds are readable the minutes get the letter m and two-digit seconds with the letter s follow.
7h51
